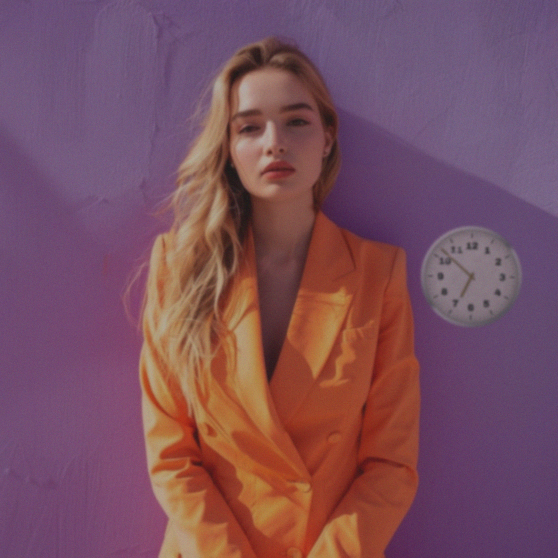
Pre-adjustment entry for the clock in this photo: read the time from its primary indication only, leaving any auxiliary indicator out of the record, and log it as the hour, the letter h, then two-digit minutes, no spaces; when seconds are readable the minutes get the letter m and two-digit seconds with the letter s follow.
6h52
